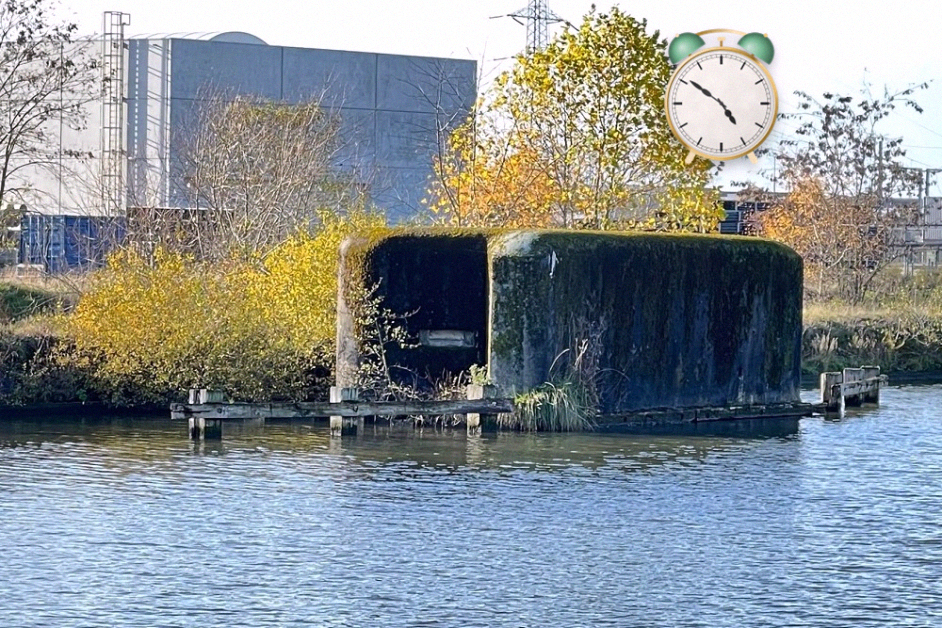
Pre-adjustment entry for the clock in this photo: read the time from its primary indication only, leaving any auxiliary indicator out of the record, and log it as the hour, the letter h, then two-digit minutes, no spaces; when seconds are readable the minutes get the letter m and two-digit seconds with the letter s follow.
4h51
